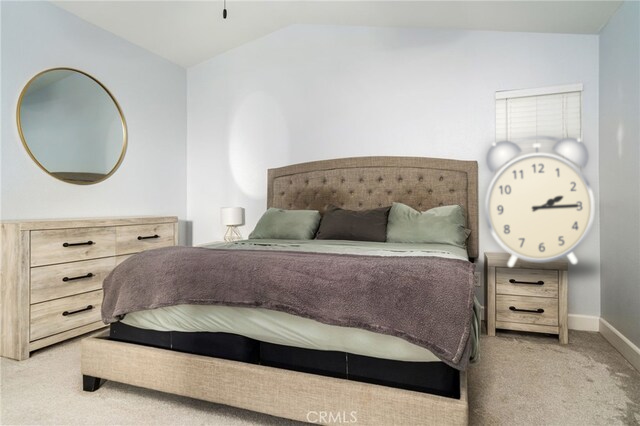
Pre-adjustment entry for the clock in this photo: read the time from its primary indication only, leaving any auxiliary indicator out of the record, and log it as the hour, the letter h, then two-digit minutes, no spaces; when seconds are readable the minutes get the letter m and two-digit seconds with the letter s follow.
2h15
